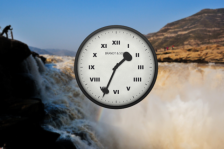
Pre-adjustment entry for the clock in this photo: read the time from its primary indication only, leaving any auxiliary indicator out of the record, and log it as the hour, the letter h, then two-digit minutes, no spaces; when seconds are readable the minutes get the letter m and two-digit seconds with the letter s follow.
1h34
